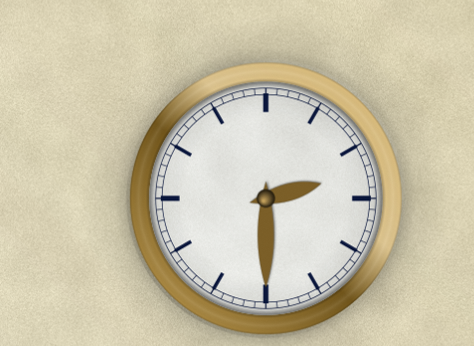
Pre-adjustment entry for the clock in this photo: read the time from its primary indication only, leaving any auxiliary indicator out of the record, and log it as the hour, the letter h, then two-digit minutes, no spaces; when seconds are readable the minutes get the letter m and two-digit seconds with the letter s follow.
2h30
